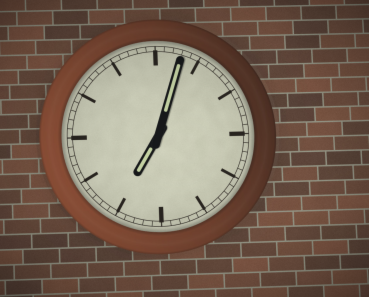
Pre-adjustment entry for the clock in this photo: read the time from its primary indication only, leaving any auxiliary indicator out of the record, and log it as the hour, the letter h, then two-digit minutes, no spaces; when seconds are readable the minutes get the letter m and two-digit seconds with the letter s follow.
7h03
